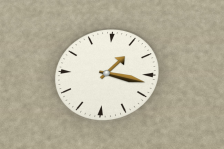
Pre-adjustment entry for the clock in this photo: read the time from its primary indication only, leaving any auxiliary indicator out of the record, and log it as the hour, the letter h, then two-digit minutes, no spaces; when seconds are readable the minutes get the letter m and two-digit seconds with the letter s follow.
1h17
